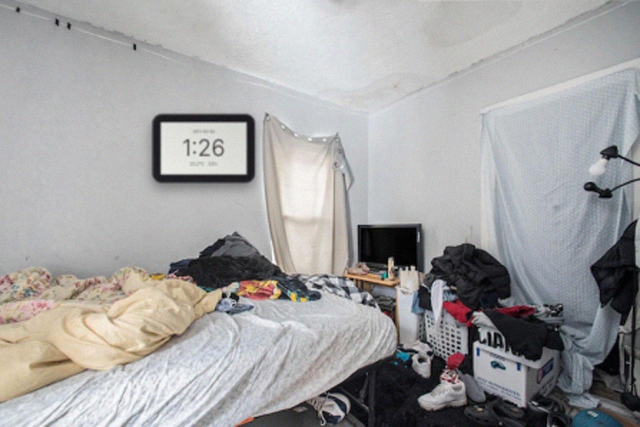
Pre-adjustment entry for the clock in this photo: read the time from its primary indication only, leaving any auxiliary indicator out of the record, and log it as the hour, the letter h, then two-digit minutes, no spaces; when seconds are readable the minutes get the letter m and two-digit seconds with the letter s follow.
1h26
